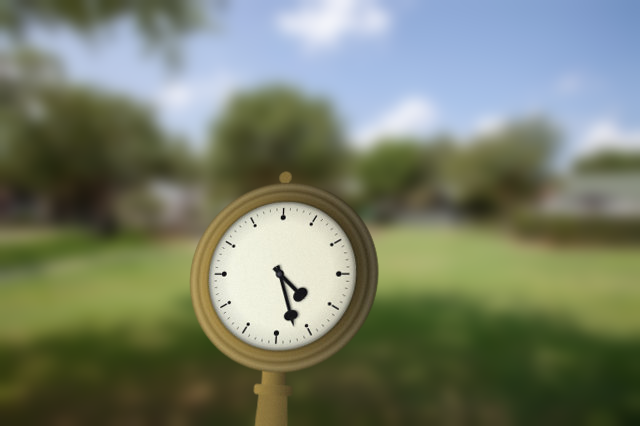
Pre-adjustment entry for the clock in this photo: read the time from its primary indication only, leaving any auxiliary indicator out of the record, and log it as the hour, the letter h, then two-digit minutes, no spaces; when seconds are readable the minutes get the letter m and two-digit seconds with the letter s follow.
4h27
